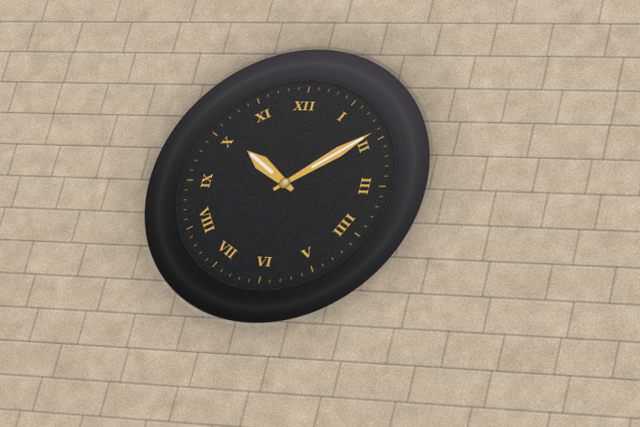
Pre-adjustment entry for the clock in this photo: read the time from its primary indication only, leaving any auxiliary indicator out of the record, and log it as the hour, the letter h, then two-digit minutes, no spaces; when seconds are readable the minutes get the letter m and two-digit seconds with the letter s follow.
10h09
